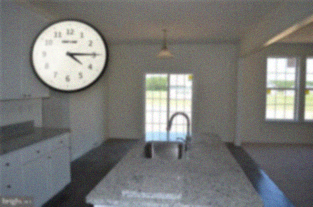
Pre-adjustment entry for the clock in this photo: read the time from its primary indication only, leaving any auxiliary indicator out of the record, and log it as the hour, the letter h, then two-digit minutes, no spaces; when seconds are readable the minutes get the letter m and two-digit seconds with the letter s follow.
4h15
